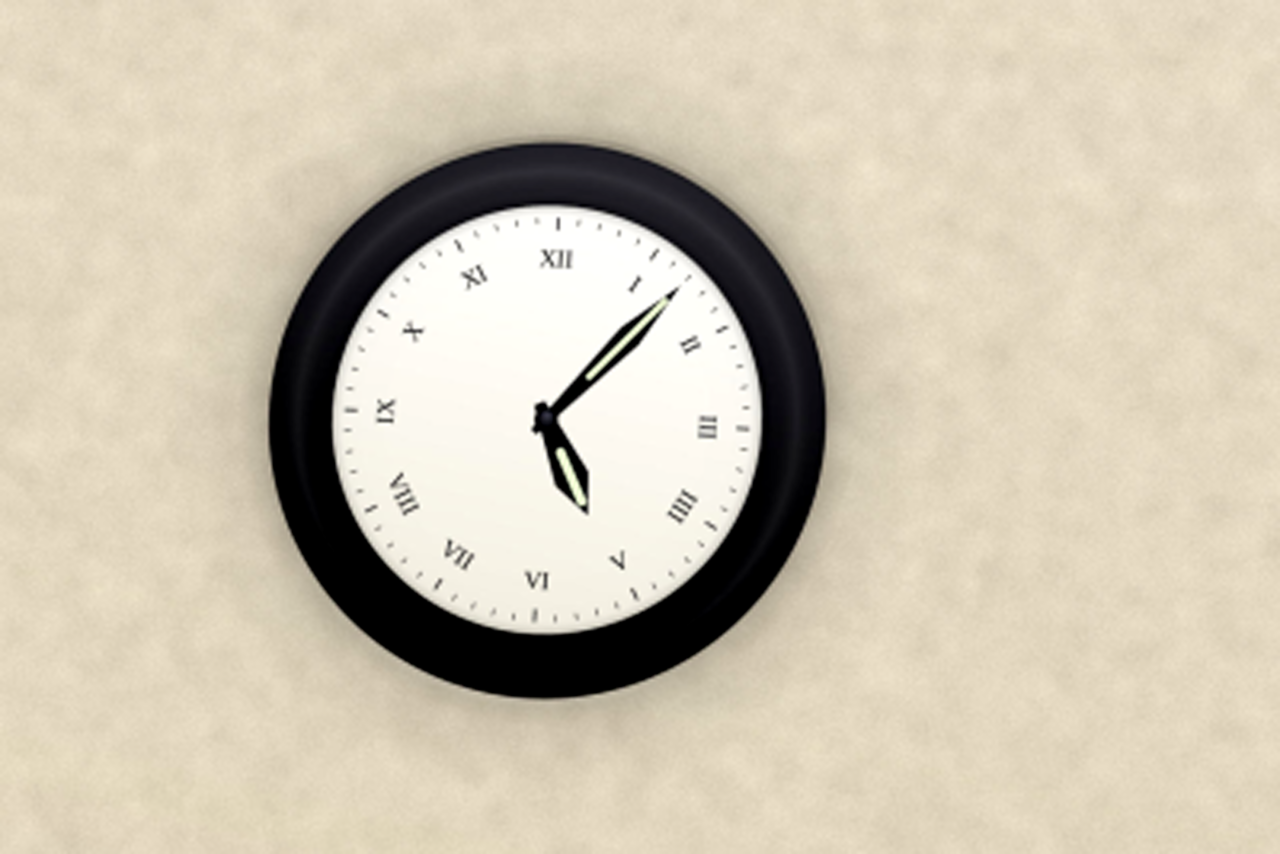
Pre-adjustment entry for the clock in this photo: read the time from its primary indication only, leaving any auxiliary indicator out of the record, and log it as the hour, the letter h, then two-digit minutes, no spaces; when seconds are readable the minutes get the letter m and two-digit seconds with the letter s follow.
5h07
